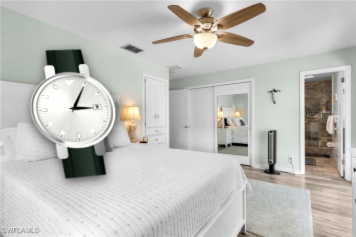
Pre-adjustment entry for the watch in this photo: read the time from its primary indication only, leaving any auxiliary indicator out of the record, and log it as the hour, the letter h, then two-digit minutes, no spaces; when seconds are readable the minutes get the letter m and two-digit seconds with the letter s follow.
3h05
